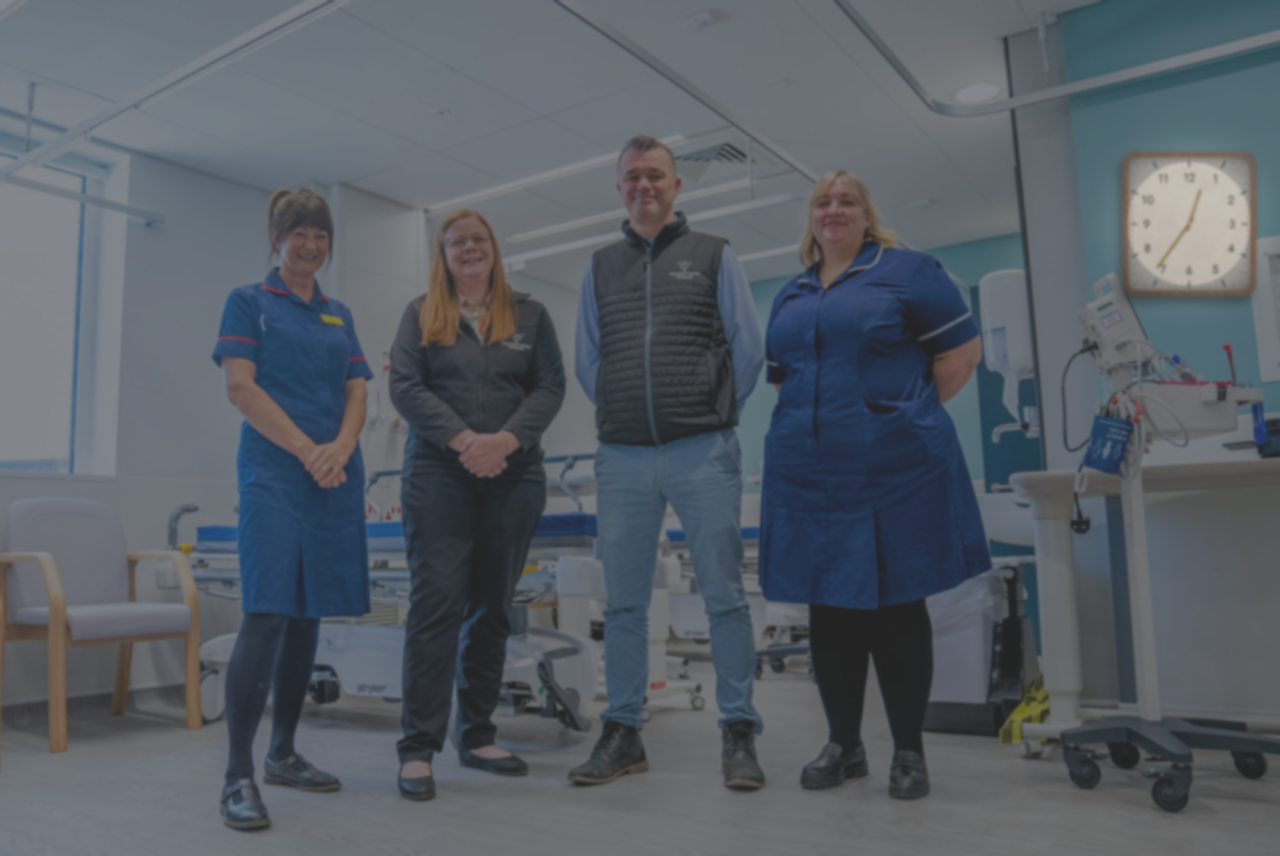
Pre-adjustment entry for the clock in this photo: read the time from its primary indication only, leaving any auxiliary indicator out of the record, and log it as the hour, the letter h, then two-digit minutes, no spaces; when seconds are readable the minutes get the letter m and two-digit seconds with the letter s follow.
12h36
